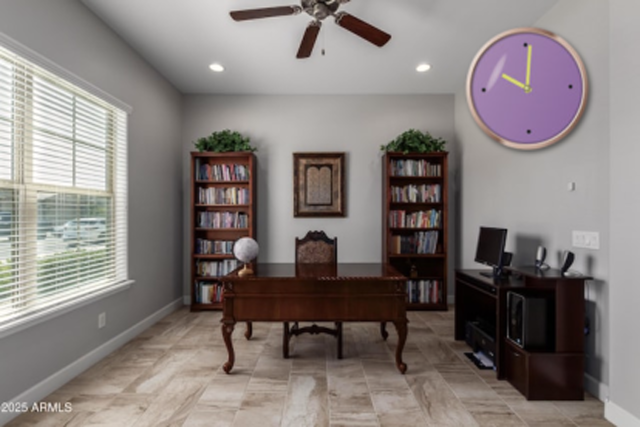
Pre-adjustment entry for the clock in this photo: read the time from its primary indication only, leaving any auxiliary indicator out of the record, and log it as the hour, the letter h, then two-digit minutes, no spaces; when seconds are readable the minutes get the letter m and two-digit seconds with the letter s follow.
10h01
